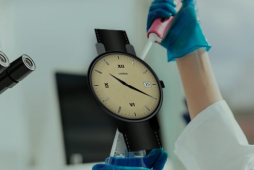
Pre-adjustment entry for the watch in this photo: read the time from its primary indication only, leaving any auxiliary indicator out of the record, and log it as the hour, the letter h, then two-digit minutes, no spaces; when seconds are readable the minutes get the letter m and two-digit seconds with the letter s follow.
10h20
